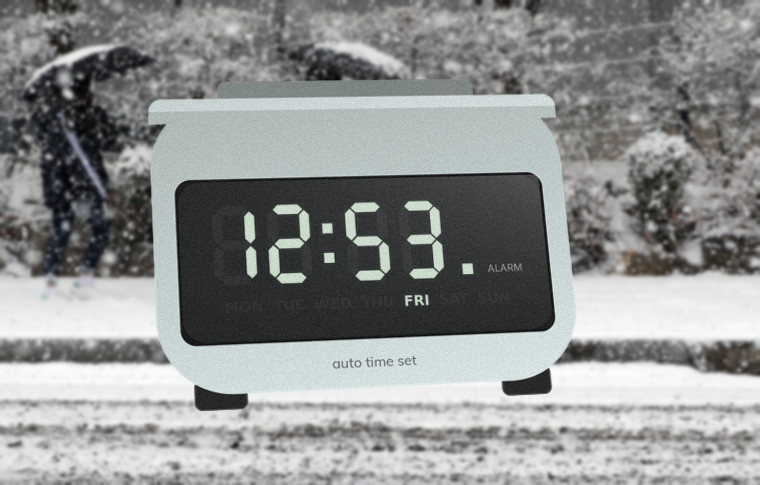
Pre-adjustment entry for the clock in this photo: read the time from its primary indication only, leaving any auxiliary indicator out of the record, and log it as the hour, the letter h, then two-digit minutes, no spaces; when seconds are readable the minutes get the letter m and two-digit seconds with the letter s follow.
12h53
